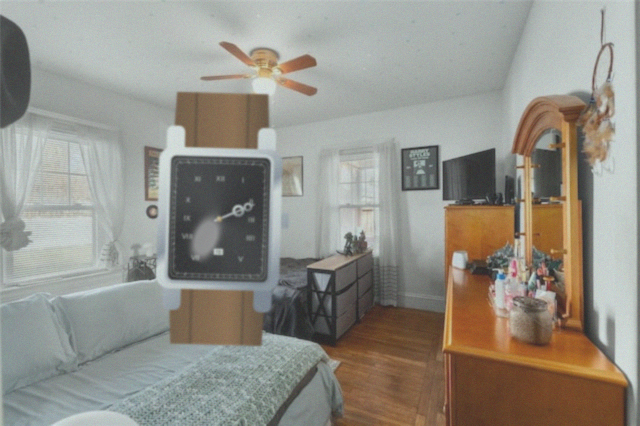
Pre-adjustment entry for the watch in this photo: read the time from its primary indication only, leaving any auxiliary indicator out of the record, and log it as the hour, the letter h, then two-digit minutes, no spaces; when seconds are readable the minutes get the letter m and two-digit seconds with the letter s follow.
2h11
